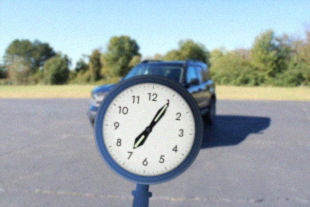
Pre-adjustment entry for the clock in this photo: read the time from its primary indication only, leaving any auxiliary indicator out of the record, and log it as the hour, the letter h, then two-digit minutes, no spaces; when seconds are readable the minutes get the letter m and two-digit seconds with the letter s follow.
7h05
